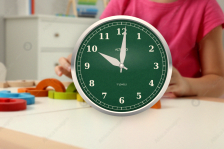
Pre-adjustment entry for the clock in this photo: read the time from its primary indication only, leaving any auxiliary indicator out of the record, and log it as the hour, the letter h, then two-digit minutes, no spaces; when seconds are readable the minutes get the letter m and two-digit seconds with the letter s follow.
10h01
